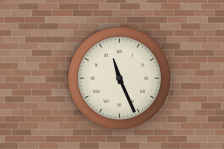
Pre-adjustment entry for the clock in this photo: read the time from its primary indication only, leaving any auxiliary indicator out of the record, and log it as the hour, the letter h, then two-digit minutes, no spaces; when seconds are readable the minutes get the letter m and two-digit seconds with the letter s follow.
11h26
